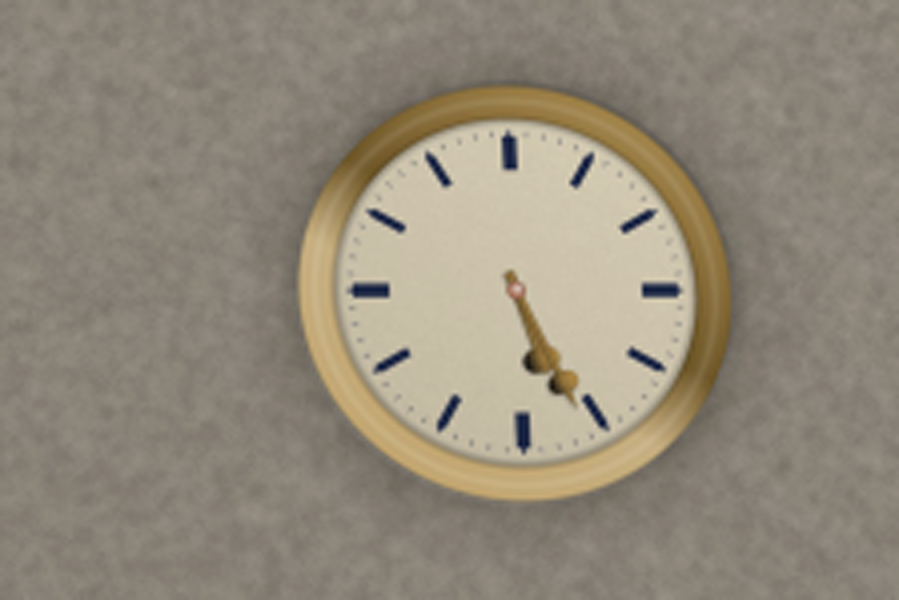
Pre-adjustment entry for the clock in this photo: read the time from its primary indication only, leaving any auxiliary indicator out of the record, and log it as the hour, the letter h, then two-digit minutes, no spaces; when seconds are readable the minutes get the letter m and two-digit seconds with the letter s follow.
5h26
